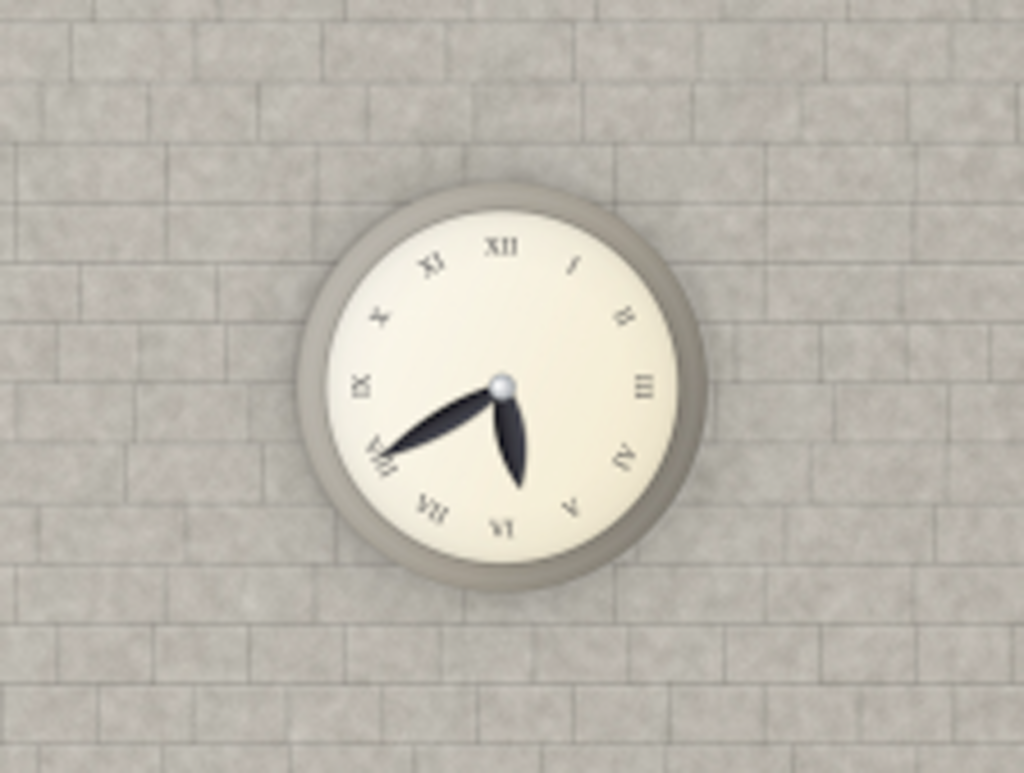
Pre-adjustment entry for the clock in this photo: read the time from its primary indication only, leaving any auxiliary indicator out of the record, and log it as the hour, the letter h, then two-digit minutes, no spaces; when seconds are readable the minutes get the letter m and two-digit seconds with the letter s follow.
5h40
